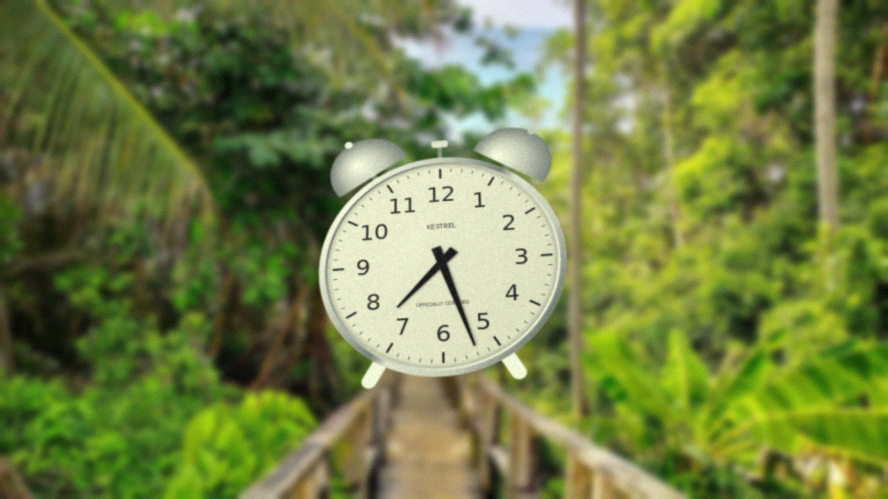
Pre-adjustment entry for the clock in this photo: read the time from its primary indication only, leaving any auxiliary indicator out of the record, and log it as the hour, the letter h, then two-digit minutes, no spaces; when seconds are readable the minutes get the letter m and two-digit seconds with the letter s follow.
7h27
